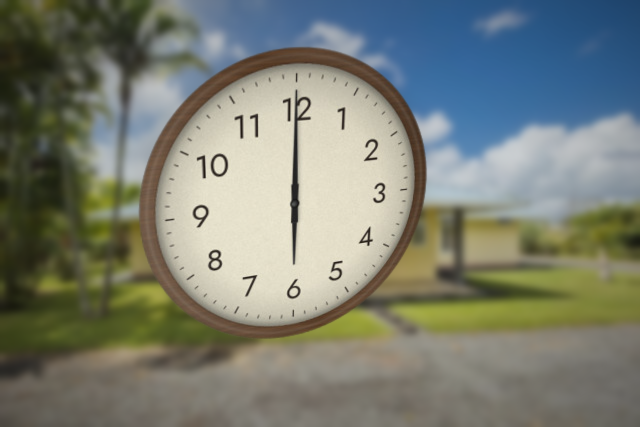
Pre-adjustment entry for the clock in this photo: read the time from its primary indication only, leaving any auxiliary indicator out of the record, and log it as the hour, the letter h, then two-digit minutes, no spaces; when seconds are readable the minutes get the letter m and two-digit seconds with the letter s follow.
6h00
